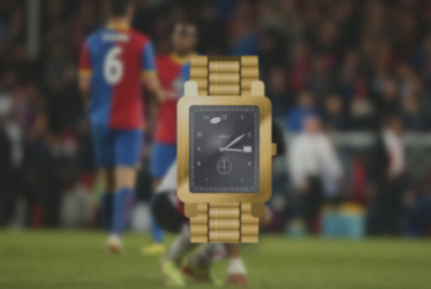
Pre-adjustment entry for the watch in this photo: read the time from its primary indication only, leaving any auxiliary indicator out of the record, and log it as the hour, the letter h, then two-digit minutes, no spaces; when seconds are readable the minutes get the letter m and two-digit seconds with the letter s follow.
3h09
